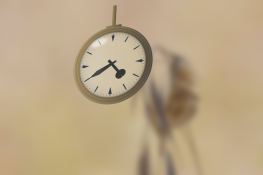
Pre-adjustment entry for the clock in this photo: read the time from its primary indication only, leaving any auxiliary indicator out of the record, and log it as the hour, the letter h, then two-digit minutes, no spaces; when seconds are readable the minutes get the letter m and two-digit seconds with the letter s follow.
4h40
